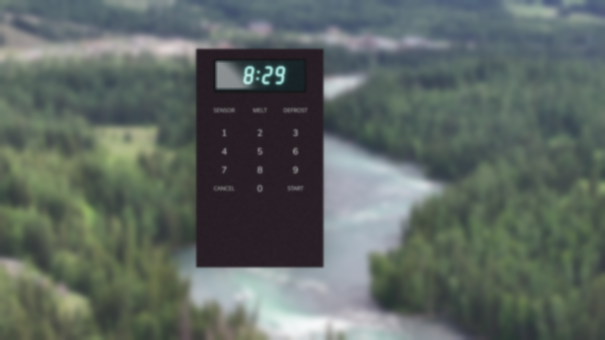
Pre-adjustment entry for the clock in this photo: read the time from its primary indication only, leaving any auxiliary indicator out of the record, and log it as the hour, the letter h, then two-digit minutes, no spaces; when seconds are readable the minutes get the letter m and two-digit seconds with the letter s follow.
8h29
